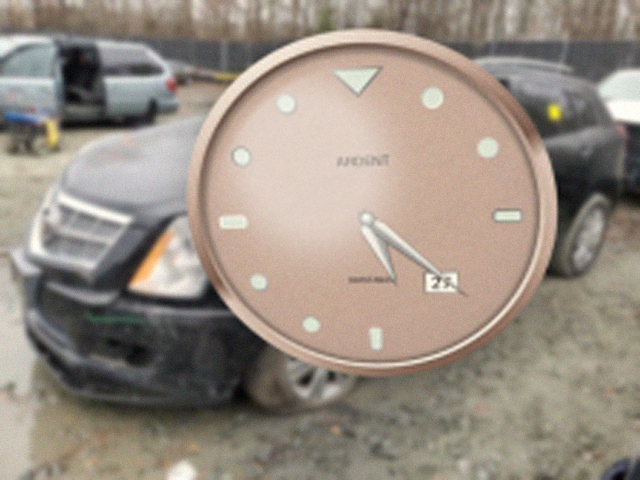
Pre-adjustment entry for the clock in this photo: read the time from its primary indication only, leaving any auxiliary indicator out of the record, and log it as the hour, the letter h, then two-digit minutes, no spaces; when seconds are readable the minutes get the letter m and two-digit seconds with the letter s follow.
5h22
